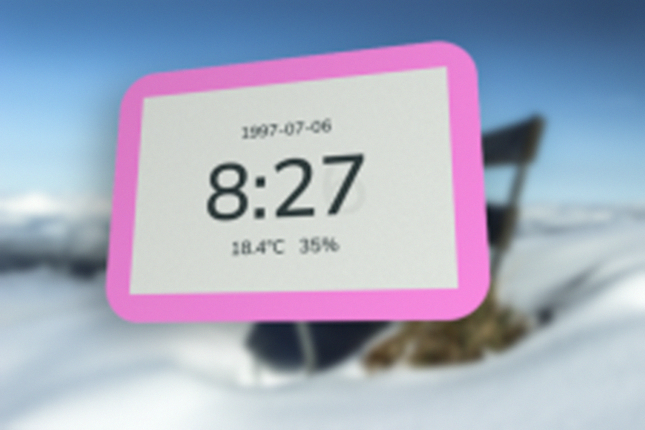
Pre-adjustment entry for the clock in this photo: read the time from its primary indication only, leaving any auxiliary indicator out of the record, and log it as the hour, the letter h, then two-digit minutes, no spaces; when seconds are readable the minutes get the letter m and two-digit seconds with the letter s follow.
8h27
